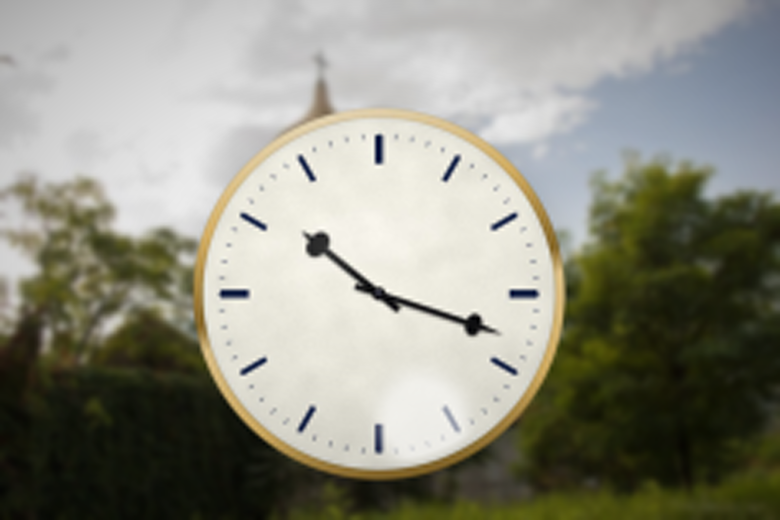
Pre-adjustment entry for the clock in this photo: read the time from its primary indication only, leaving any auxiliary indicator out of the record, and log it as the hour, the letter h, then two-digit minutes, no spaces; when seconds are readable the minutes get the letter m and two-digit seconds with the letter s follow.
10h18
